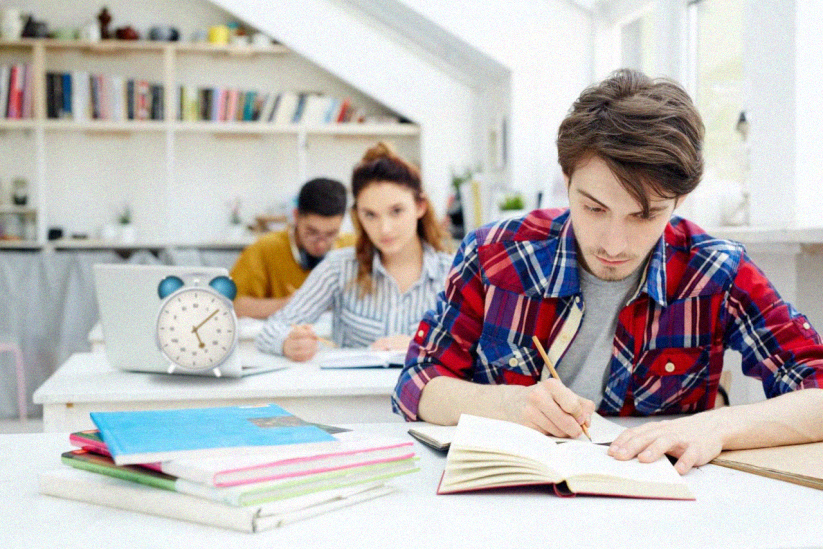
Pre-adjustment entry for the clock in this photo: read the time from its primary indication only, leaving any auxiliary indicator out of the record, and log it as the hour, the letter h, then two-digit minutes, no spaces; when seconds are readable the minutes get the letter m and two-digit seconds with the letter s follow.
5h08
